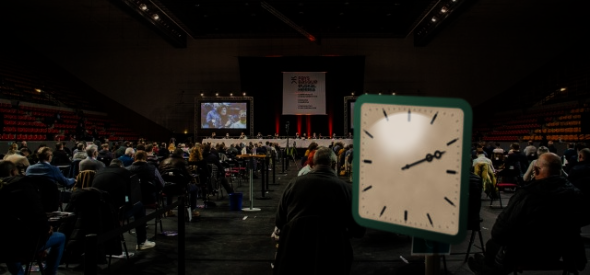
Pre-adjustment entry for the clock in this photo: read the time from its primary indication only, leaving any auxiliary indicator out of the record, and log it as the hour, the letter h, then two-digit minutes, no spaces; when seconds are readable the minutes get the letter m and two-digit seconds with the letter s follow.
2h11
